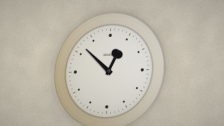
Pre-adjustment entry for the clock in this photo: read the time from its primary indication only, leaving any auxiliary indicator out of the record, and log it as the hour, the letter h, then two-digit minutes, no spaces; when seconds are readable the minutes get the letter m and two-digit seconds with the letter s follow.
12h52
